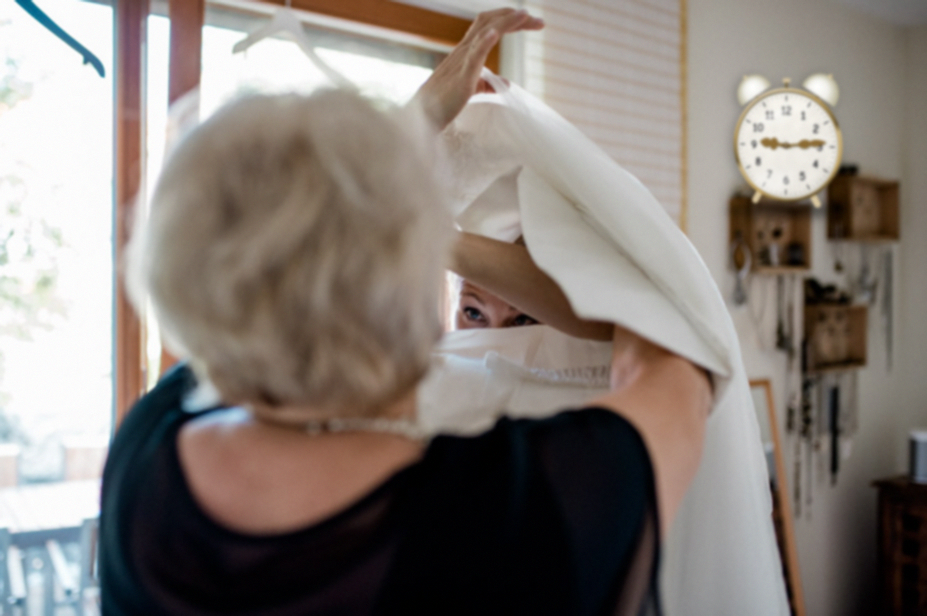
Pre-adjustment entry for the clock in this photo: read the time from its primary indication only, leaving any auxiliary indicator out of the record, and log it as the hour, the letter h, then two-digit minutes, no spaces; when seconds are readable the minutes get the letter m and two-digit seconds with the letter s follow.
9h14
